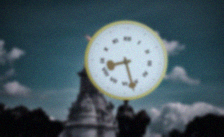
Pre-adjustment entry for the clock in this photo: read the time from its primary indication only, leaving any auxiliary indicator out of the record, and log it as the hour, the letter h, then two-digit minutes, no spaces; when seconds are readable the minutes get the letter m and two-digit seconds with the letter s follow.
8h27
